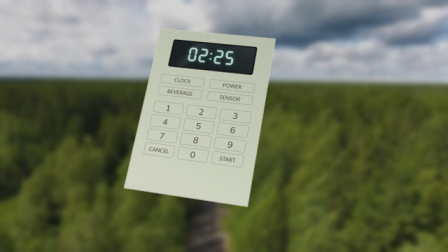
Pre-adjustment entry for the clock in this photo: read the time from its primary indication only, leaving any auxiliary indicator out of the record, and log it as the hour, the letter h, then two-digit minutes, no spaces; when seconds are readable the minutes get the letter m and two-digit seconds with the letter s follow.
2h25
